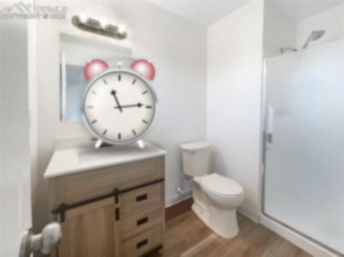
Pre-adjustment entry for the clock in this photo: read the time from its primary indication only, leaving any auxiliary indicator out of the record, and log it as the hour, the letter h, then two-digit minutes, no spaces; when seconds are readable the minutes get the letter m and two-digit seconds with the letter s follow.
11h14
